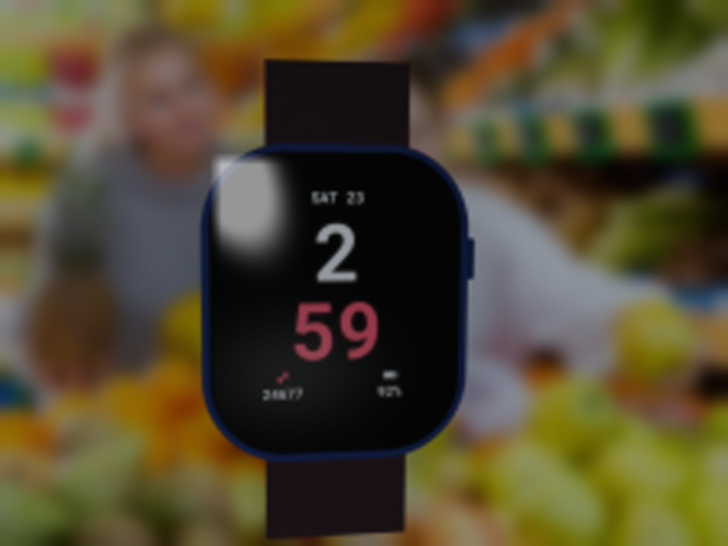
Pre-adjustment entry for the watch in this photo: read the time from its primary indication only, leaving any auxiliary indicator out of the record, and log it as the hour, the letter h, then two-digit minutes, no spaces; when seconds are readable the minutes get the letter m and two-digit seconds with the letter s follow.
2h59
